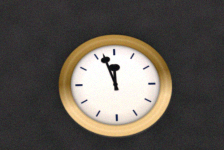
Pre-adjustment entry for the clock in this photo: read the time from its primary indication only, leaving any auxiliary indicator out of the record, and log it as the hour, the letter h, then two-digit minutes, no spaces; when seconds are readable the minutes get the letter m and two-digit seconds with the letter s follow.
11h57
